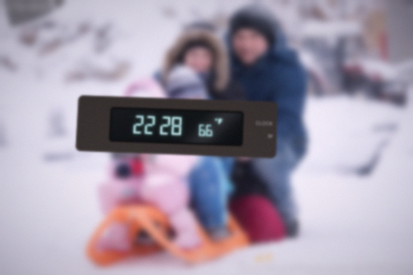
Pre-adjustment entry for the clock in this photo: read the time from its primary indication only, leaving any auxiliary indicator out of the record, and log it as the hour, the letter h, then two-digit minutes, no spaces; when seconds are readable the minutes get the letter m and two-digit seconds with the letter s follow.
22h28
